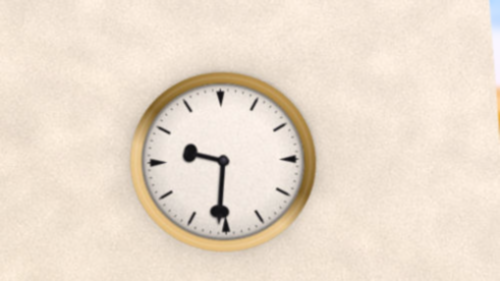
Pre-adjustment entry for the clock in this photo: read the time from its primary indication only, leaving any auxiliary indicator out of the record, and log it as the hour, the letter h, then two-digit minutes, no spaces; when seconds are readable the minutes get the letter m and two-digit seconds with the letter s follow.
9h31
